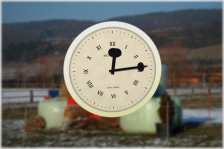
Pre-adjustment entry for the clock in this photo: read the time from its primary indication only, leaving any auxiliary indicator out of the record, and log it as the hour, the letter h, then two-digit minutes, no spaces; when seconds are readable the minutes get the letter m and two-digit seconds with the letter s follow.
12h14
